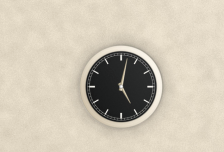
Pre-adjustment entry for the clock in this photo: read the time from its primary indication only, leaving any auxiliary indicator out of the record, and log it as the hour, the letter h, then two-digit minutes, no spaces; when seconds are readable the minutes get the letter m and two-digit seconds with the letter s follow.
5h02
